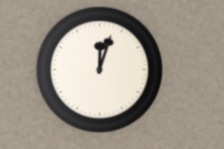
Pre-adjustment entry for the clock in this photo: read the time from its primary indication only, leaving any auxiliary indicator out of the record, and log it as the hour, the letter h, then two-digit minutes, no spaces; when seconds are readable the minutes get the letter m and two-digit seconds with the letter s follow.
12h03
